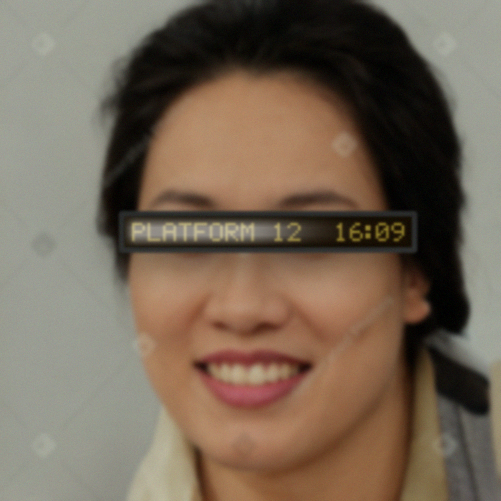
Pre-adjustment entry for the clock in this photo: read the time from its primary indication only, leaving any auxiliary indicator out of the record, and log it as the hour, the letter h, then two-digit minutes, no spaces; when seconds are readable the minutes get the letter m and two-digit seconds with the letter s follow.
16h09
